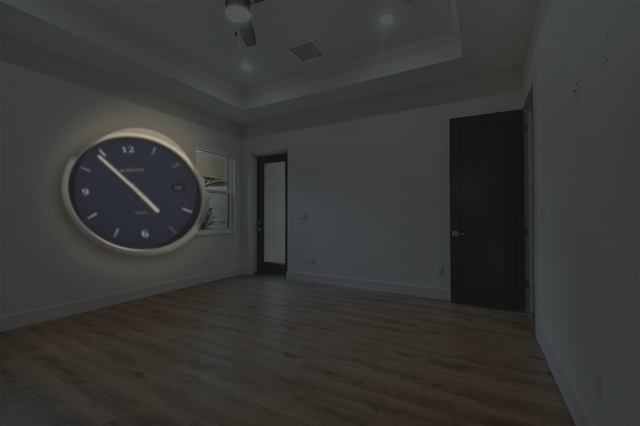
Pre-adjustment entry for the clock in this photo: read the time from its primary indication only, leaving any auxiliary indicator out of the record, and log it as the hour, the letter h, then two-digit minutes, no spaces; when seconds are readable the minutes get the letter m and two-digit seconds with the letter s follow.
4h54
